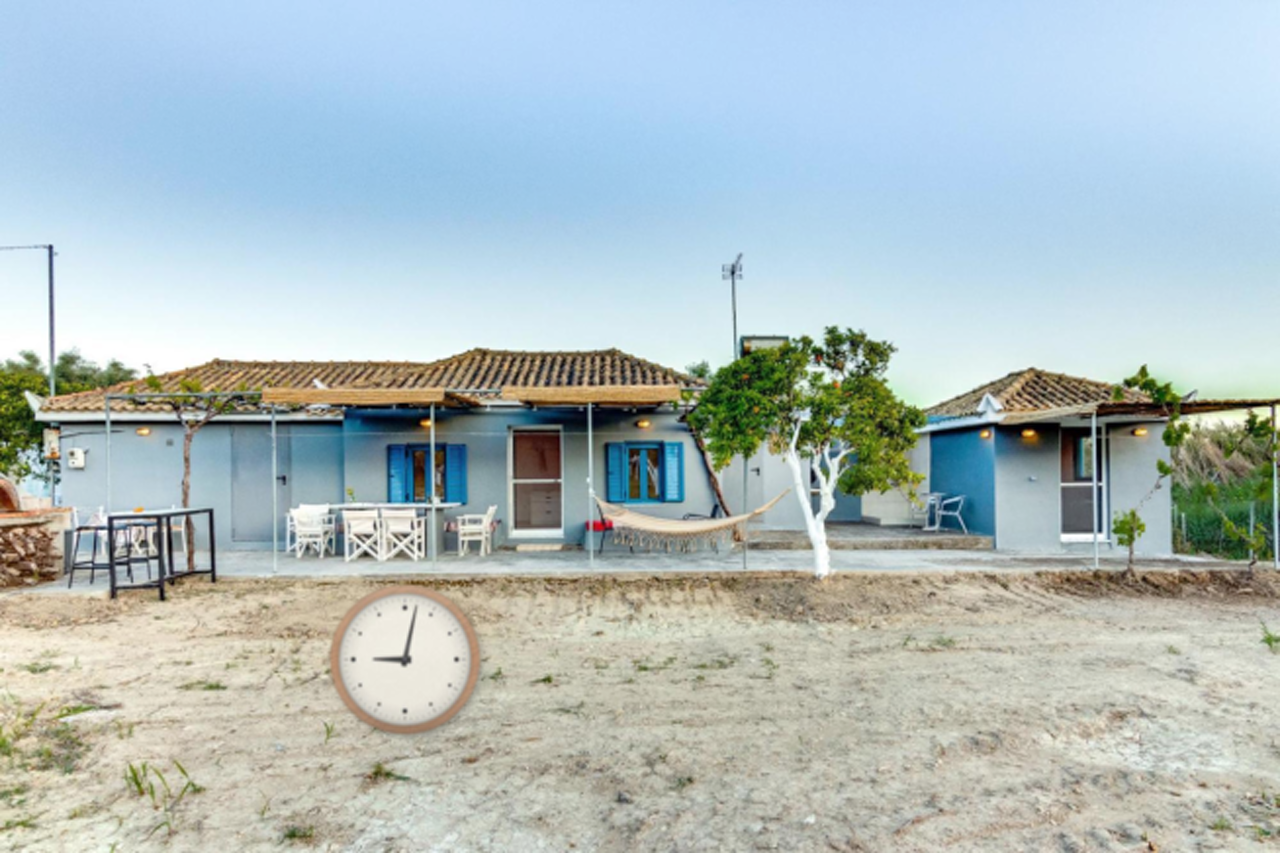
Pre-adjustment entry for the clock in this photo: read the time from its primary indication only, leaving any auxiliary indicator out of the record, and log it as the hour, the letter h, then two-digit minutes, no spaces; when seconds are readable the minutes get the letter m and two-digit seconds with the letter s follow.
9h02
